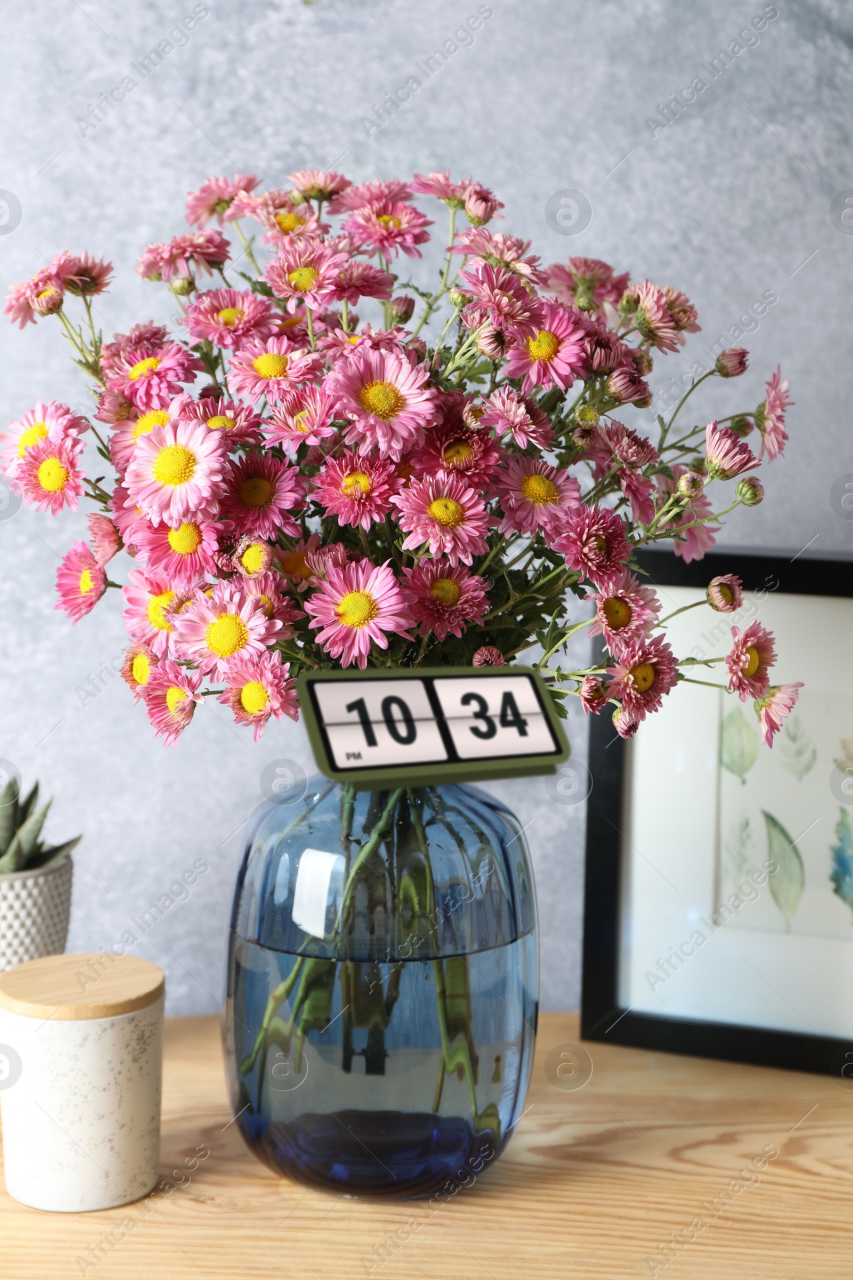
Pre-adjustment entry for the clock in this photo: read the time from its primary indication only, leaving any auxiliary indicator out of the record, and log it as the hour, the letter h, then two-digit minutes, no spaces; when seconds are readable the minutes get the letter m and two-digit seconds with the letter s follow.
10h34
